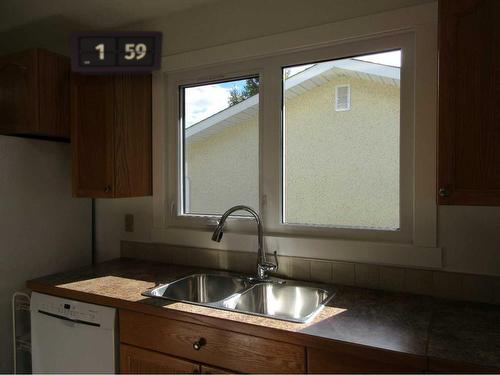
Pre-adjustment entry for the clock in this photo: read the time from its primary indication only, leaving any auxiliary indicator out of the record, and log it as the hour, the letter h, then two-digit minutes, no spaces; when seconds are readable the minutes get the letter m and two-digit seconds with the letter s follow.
1h59
